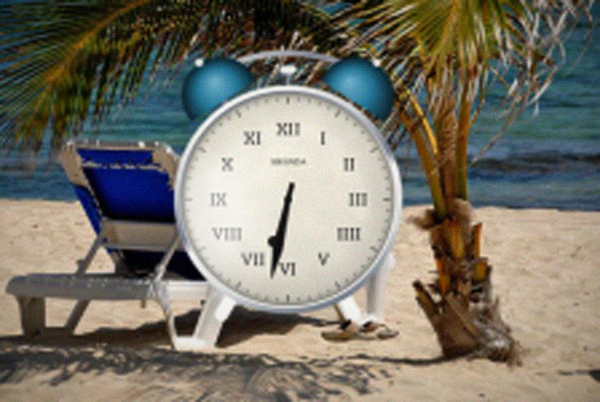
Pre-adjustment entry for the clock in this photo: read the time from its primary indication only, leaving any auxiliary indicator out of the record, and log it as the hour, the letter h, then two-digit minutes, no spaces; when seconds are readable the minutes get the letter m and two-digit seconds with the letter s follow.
6h32
